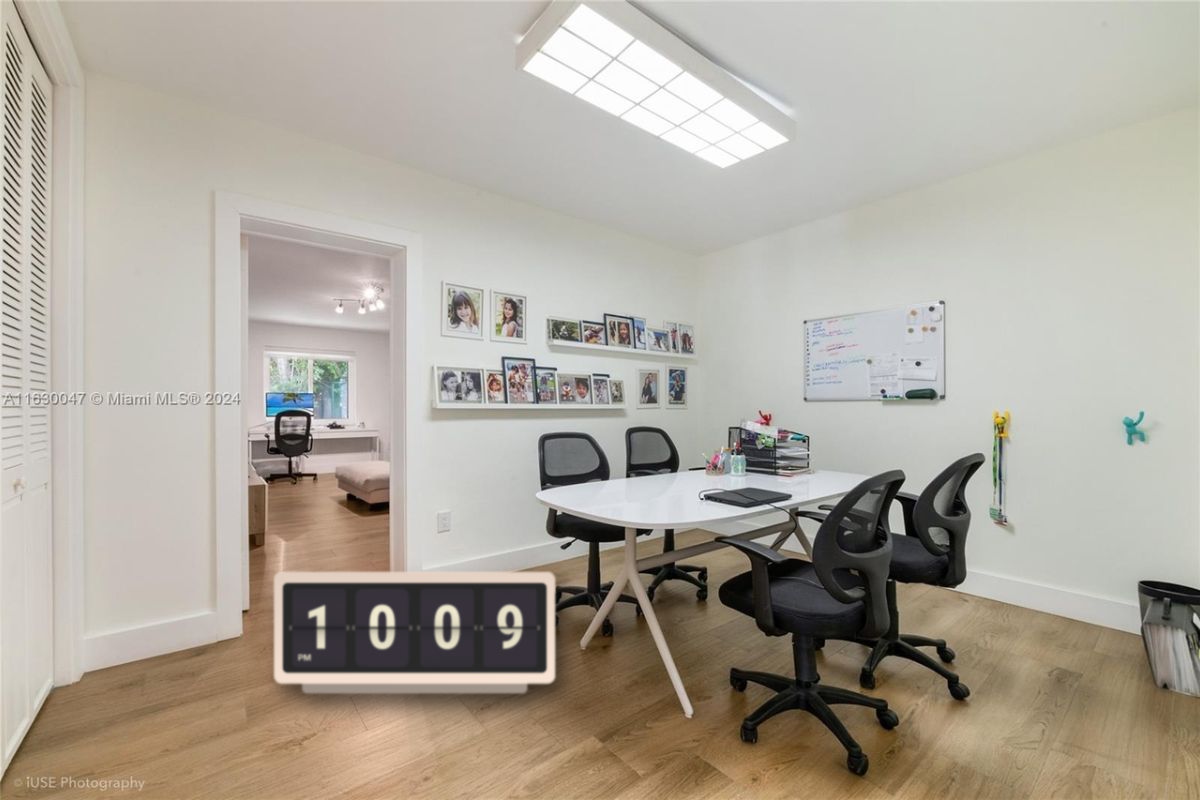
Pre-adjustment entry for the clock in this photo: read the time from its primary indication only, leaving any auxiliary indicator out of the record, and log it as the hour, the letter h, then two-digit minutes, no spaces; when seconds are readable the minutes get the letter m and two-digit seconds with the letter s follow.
10h09
